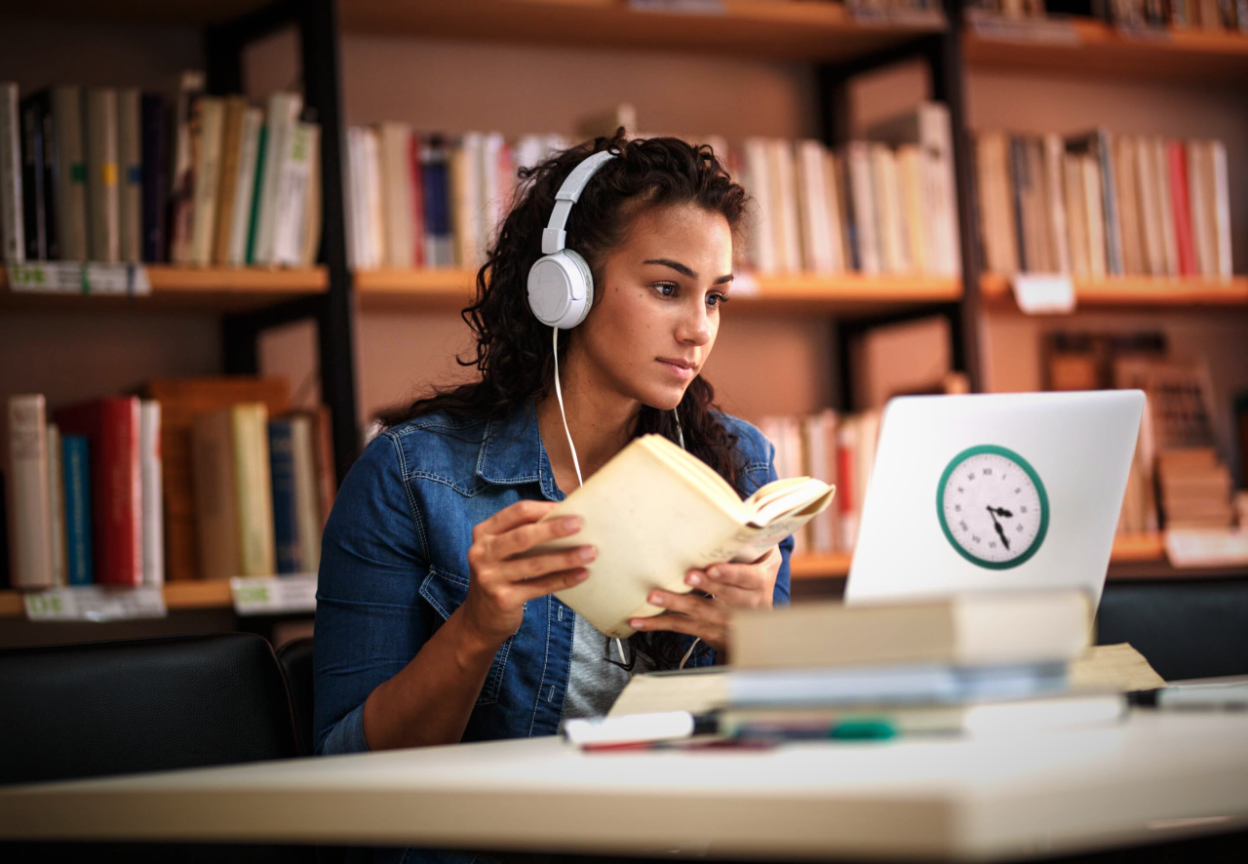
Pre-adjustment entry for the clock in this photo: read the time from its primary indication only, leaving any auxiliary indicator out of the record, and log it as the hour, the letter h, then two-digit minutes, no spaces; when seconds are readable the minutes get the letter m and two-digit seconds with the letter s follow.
3h26
